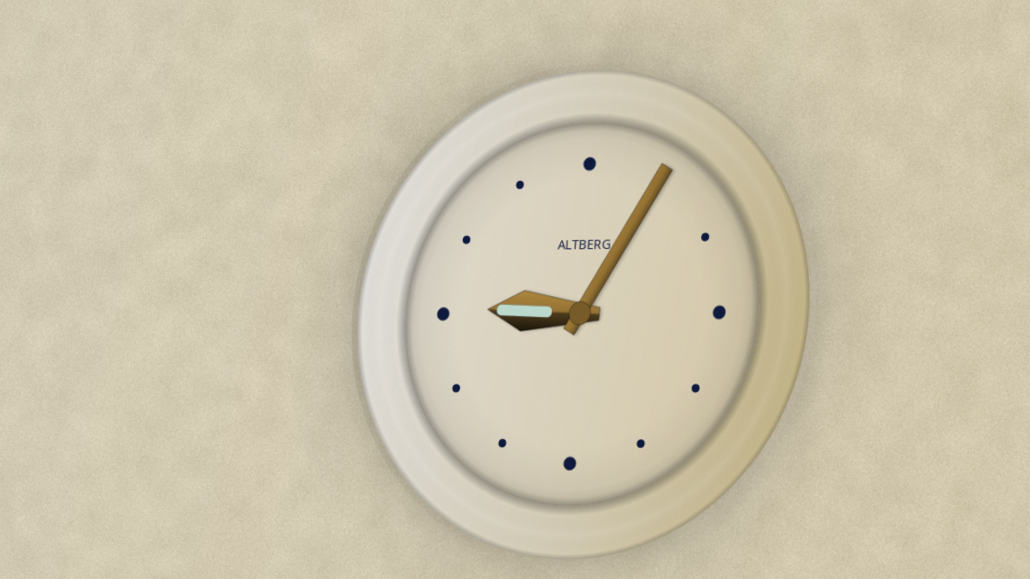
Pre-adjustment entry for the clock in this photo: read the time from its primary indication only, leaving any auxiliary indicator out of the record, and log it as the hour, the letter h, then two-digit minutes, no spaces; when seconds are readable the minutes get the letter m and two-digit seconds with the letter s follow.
9h05
